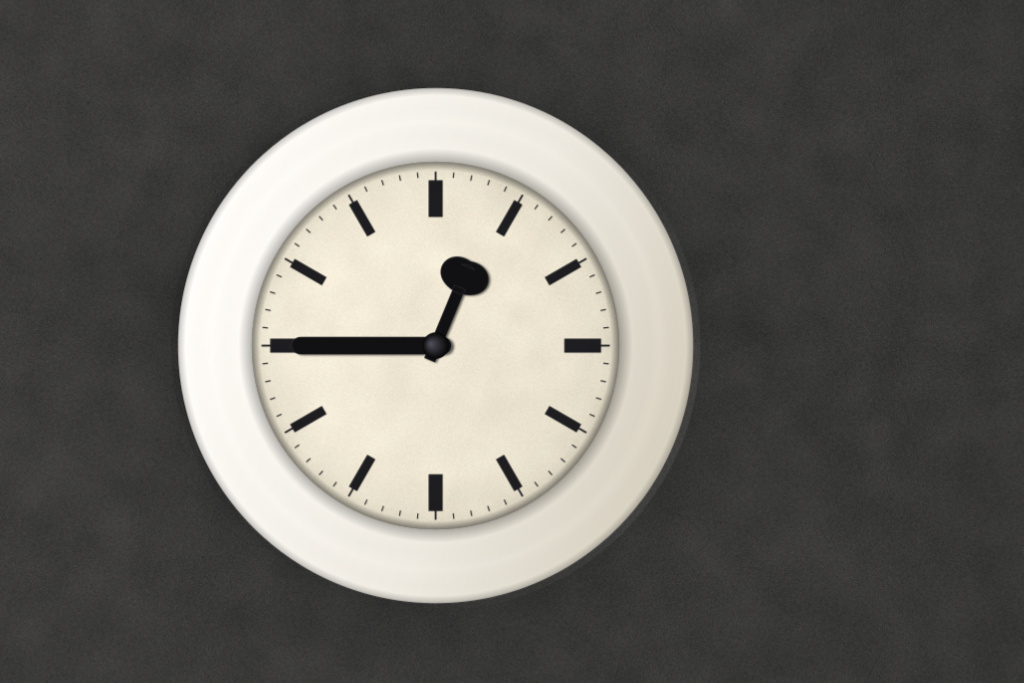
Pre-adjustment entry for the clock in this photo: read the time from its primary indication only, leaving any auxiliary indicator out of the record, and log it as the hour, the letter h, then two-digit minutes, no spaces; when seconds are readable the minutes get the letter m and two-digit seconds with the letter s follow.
12h45
